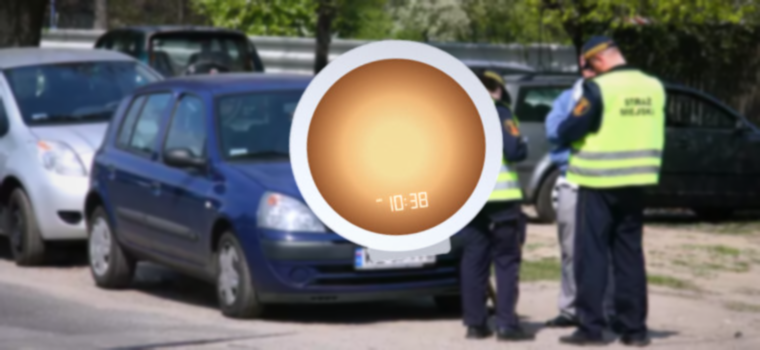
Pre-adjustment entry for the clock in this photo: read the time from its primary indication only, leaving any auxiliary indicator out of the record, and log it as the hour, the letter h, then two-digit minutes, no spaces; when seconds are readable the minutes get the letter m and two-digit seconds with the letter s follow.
10h38
